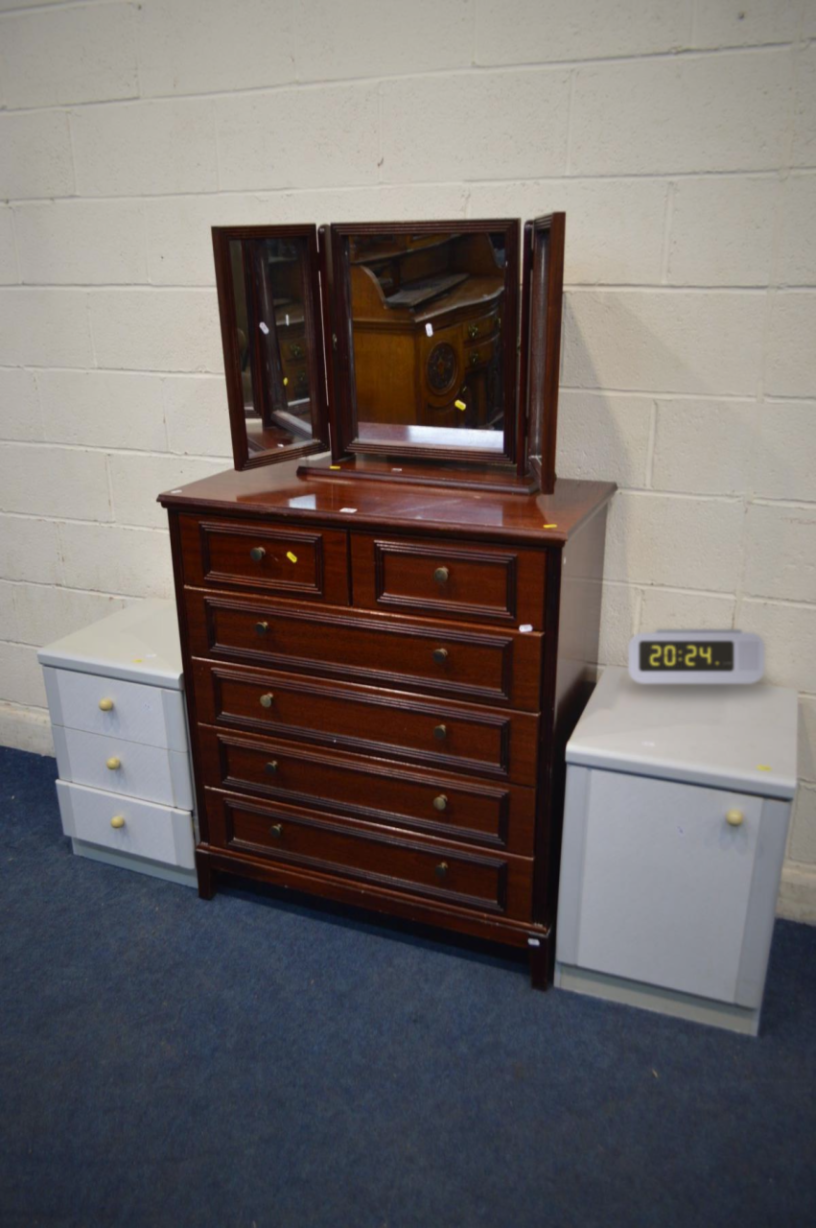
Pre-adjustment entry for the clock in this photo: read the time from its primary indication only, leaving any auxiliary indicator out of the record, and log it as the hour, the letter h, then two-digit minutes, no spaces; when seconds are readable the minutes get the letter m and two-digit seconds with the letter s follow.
20h24
